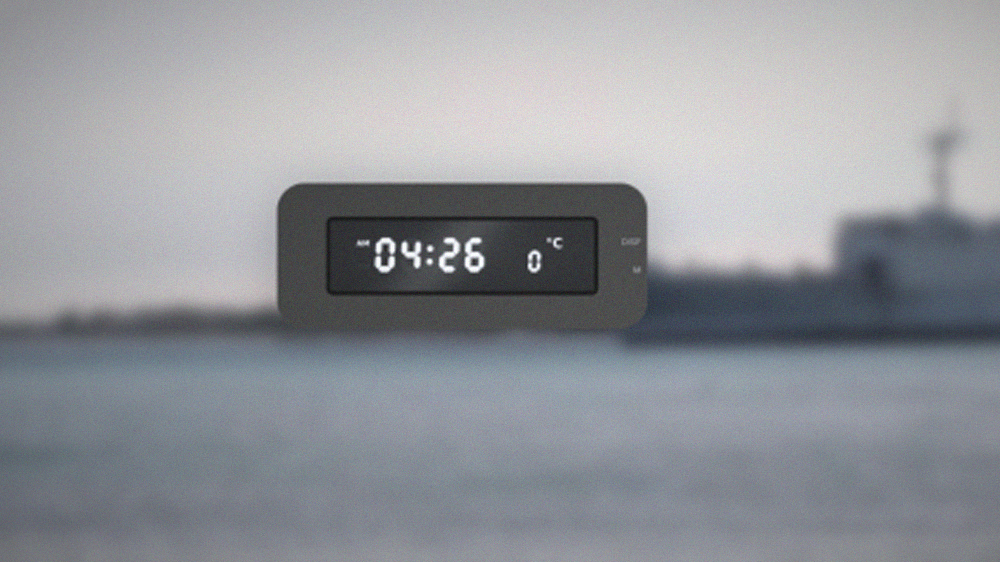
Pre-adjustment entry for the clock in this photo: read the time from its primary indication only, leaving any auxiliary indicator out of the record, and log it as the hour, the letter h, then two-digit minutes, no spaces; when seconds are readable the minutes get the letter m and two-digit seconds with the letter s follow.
4h26
